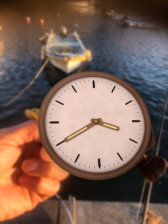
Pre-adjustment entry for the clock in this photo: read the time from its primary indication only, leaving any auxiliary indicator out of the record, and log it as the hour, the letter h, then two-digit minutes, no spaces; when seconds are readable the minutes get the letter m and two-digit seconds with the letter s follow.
3h40
